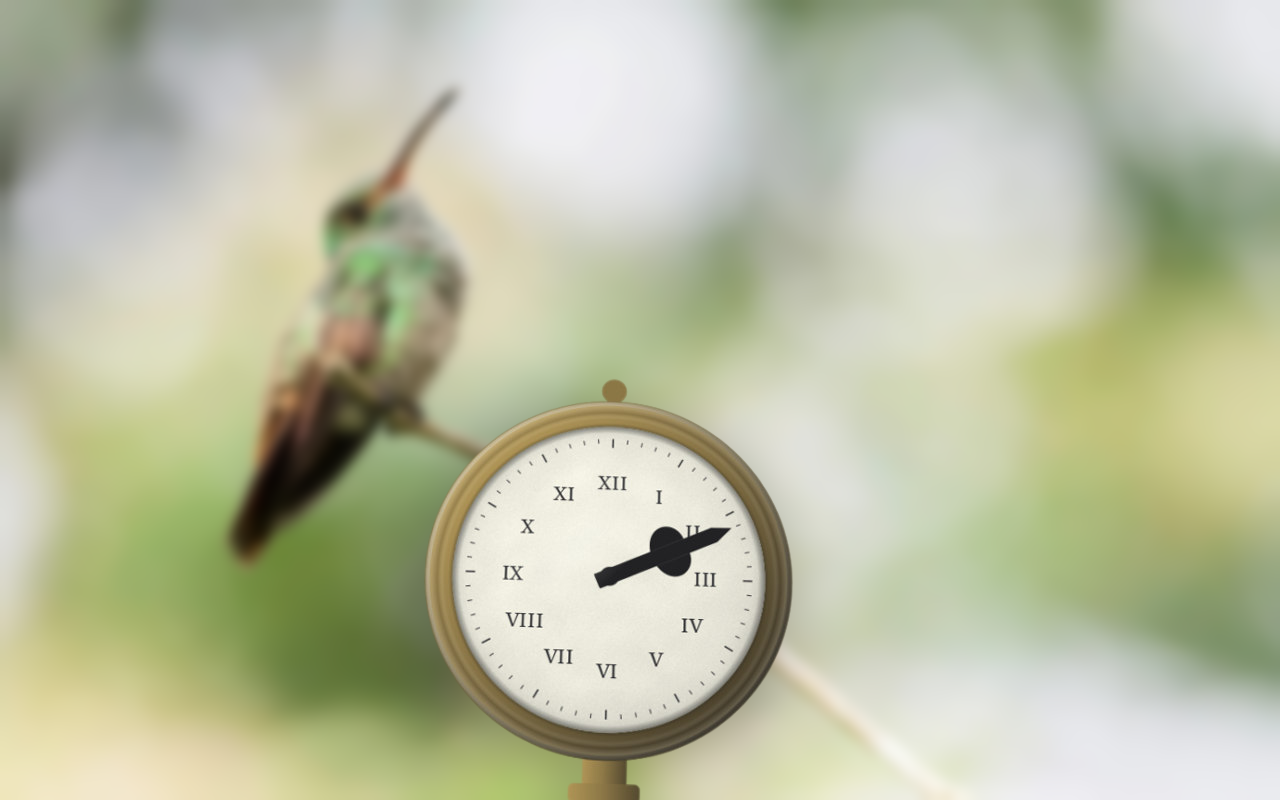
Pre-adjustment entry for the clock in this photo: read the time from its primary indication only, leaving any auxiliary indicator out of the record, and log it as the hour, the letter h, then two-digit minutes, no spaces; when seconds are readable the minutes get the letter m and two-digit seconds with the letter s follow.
2h11
